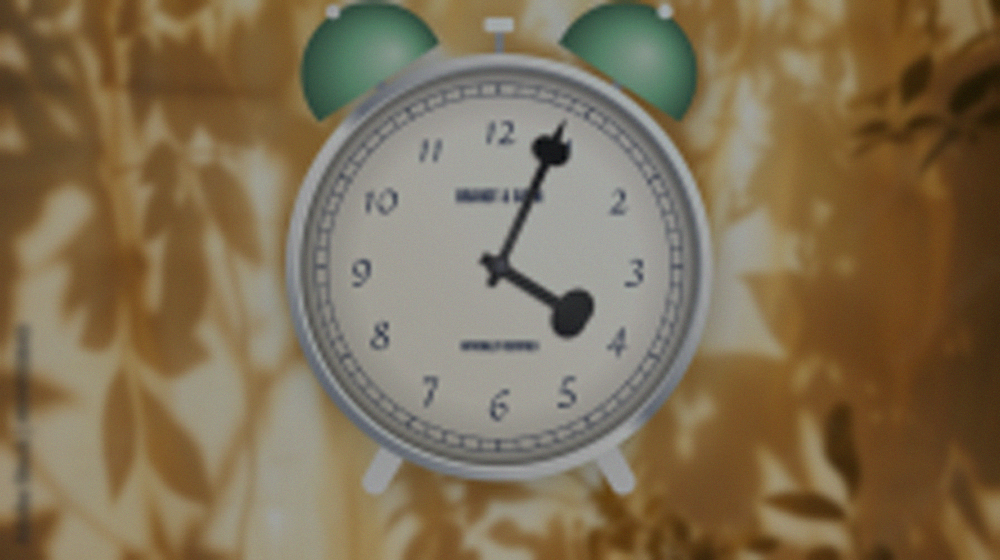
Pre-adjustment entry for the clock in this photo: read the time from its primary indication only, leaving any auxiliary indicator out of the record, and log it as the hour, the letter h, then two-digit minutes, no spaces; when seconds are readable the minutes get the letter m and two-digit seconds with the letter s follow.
4h04
